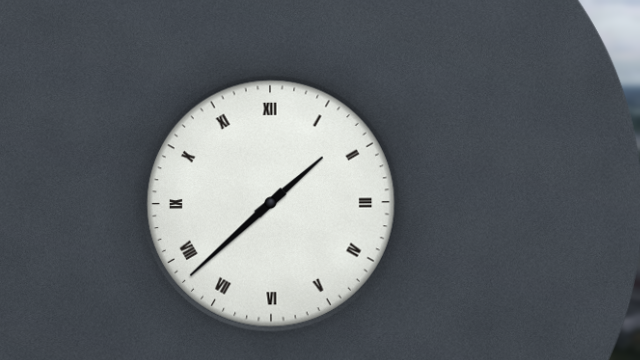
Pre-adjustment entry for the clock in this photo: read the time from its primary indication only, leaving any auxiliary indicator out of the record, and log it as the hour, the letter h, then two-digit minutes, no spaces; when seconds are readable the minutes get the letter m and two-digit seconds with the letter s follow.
1h38
